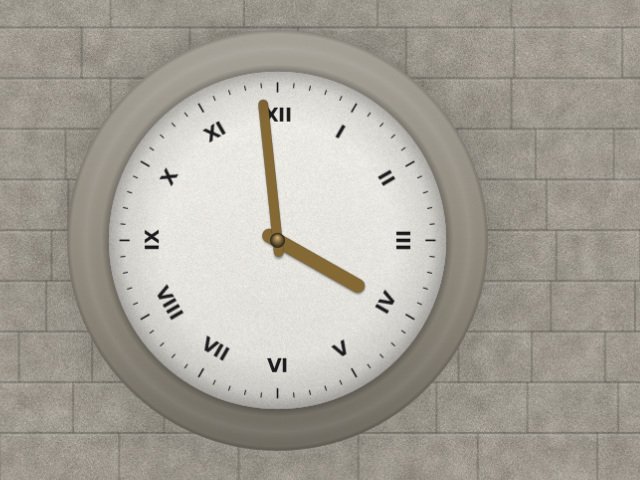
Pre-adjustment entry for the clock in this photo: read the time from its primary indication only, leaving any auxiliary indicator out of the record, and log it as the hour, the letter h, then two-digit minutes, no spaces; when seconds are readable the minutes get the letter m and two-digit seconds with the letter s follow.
3h59
